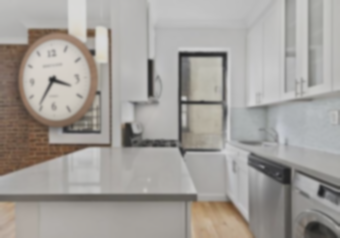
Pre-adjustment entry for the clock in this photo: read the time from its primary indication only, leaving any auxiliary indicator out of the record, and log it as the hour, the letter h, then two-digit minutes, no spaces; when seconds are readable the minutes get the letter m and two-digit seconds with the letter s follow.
3h36
